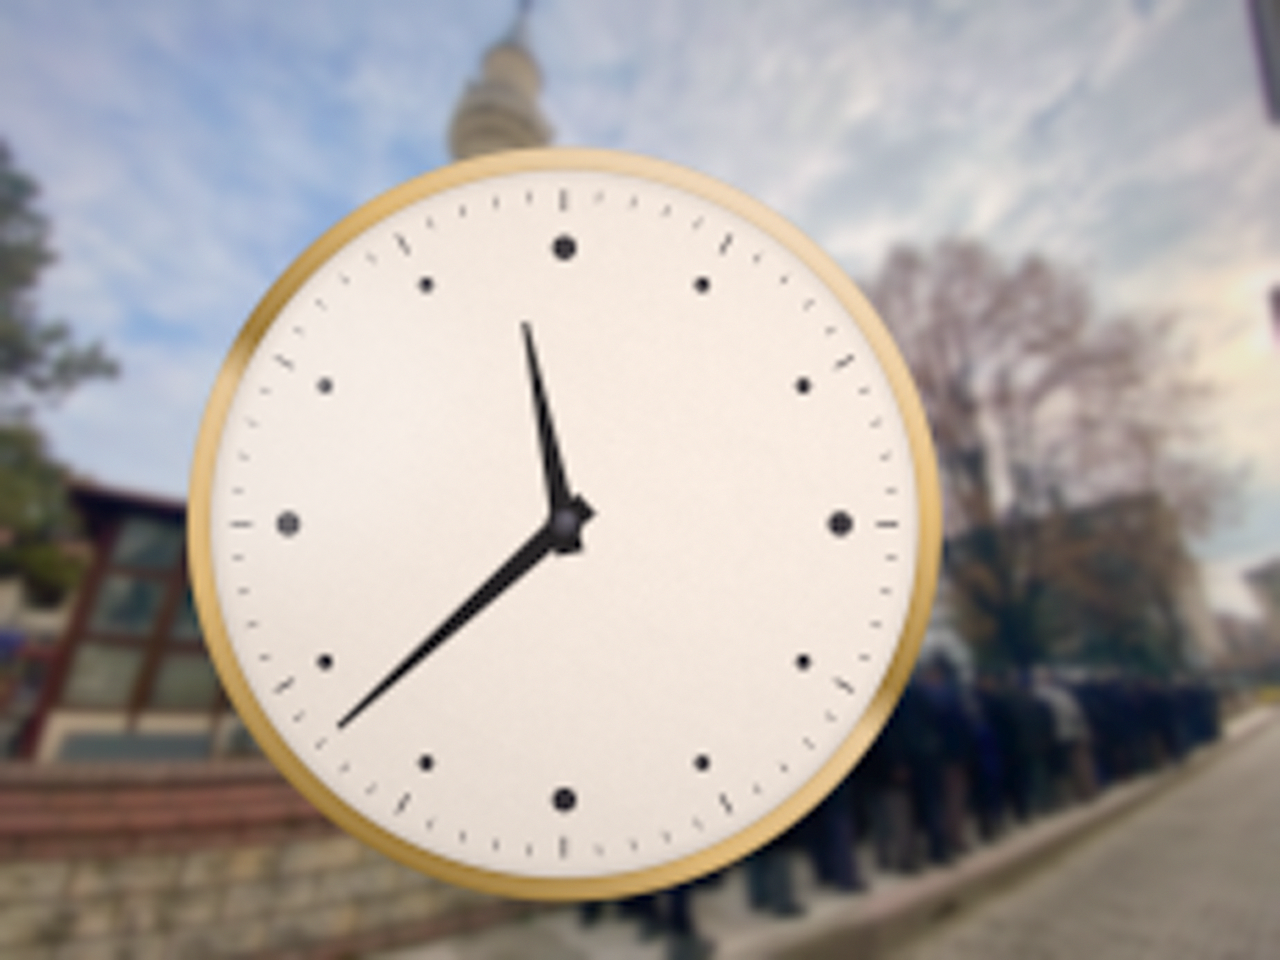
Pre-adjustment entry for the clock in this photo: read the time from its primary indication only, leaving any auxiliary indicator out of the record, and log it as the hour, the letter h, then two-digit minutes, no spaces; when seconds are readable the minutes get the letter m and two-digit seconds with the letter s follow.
11h38
